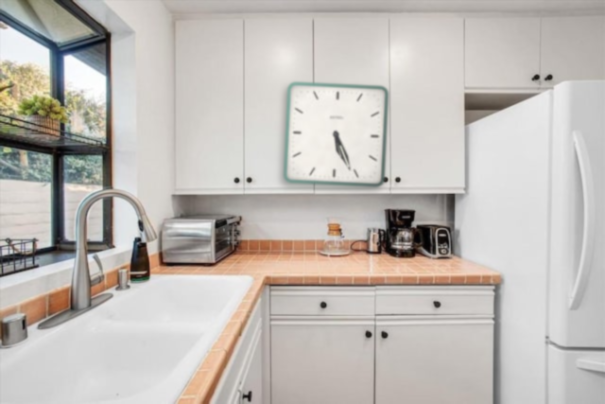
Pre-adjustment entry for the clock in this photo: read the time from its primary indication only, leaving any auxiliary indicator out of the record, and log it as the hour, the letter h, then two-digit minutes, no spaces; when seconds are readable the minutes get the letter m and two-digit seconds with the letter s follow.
5h26
